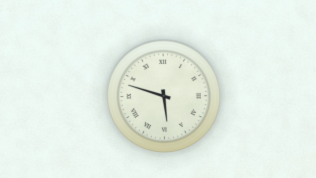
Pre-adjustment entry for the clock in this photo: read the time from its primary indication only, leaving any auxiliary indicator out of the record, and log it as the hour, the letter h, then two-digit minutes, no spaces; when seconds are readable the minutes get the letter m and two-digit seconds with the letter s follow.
5h48
